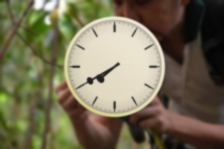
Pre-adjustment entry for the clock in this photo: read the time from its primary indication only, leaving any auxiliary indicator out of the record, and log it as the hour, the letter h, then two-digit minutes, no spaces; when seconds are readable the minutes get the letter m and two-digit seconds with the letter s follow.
7h40
